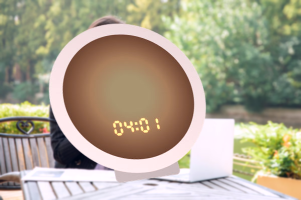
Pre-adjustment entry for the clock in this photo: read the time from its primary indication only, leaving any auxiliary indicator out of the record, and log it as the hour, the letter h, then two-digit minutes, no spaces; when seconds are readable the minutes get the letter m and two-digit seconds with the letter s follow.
4h01
